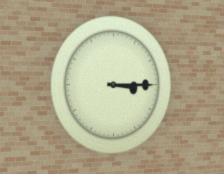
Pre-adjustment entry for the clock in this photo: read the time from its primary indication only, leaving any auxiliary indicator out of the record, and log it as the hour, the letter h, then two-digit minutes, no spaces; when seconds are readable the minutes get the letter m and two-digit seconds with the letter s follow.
3h15
